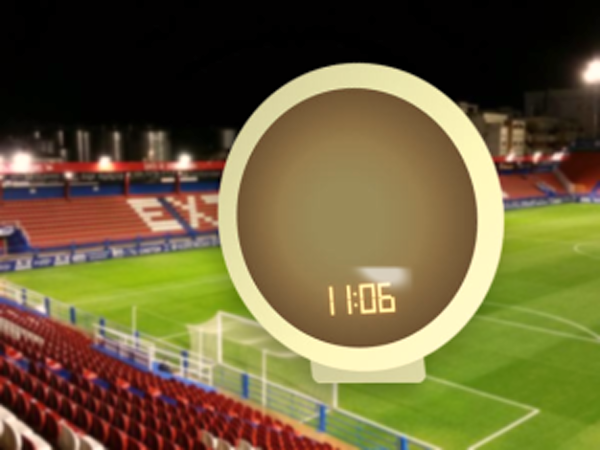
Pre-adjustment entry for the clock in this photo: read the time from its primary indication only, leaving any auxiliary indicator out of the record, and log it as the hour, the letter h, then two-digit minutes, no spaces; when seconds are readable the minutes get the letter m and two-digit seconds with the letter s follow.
11h06
